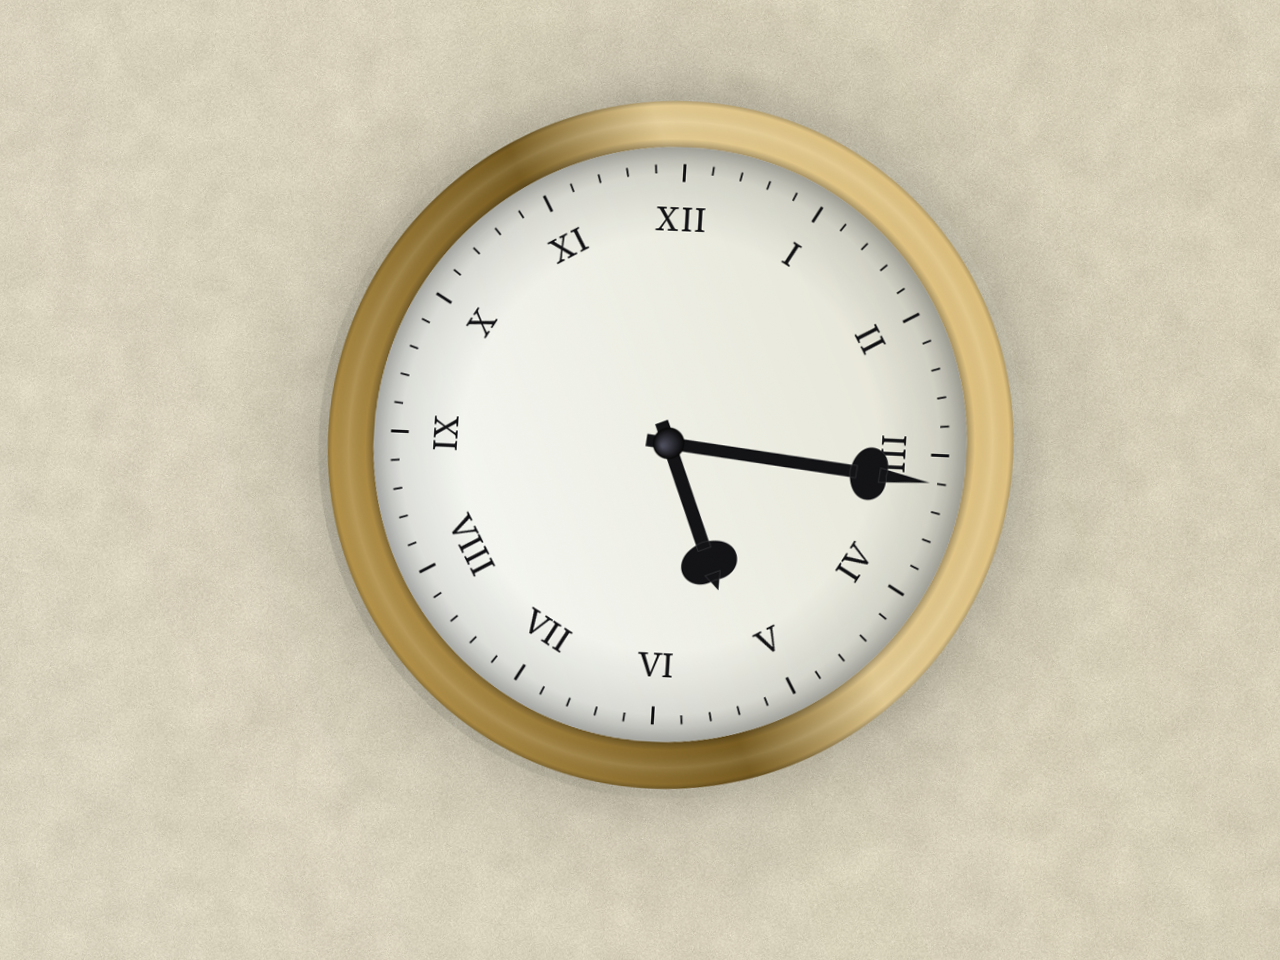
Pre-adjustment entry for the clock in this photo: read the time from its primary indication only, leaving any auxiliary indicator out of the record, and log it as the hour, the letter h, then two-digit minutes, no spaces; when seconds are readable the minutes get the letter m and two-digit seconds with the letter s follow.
5h16
